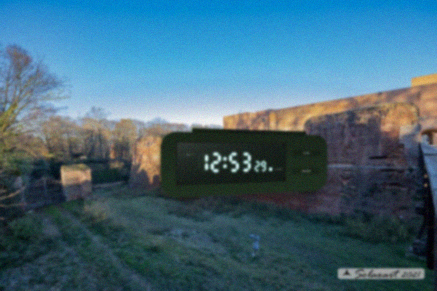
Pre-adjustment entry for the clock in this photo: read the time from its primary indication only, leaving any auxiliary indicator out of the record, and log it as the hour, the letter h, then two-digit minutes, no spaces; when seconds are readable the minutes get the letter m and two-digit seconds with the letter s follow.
12h53
